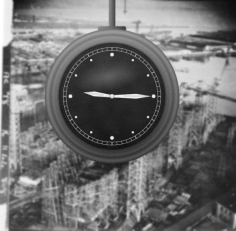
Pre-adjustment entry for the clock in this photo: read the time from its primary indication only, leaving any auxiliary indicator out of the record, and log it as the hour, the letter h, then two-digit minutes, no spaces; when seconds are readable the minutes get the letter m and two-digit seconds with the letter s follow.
9h15
